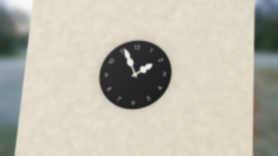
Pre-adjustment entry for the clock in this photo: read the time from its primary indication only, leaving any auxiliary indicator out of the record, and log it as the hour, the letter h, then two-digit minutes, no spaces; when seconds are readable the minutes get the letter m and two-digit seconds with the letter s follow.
1h56
